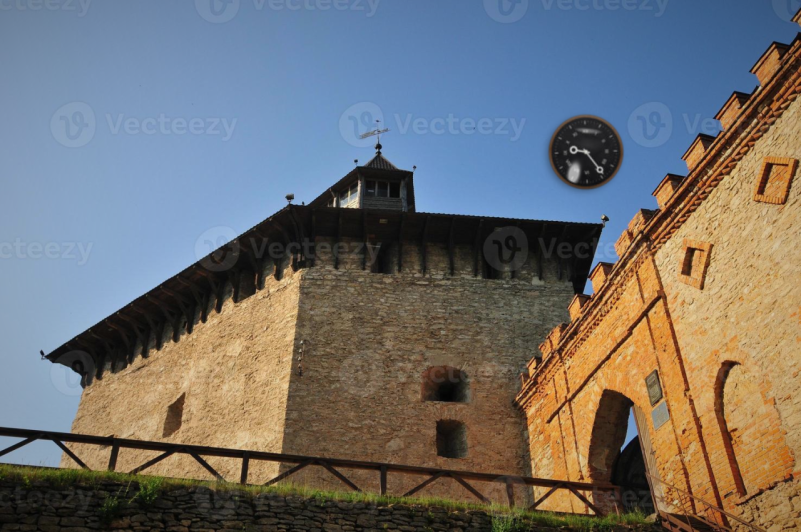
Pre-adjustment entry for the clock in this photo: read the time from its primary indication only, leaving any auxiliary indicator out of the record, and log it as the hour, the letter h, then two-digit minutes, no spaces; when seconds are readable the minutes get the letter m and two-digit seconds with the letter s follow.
9h24
